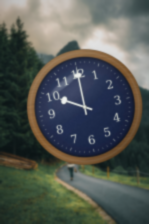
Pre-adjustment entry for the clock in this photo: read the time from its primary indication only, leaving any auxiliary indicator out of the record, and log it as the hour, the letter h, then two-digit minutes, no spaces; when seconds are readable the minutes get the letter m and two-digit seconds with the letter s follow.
10h00
